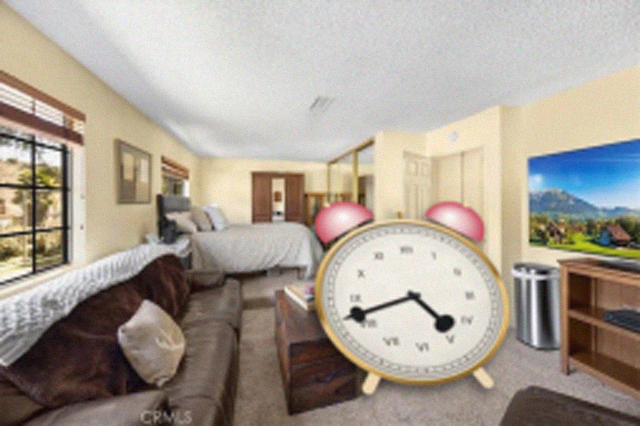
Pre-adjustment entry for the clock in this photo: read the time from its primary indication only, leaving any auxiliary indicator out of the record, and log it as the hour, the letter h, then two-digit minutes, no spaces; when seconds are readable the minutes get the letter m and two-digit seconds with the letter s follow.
4h42
